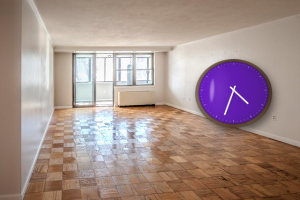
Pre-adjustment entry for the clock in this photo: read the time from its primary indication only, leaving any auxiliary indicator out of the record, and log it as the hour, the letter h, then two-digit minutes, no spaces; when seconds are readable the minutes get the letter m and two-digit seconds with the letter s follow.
4h33
